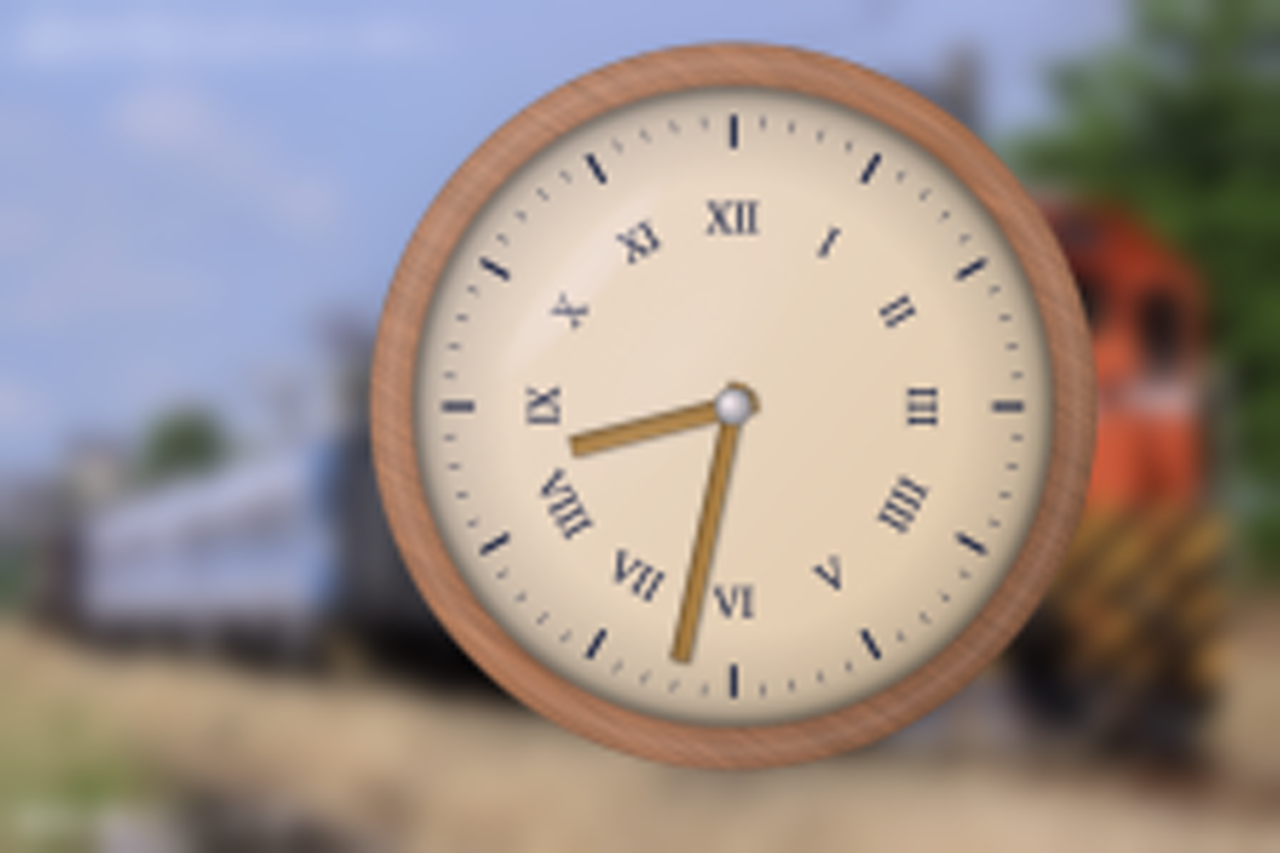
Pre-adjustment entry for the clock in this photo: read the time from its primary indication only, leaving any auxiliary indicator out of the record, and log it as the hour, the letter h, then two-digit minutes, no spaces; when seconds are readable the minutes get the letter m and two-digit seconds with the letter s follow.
8h32
